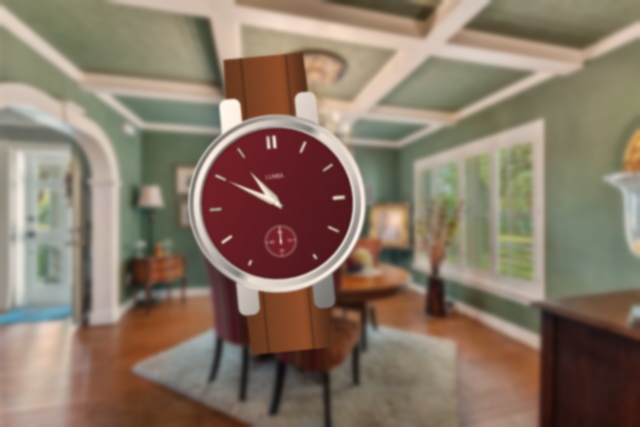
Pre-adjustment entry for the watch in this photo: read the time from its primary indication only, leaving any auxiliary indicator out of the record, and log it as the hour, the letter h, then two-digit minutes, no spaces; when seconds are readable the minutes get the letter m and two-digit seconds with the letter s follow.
10h50
